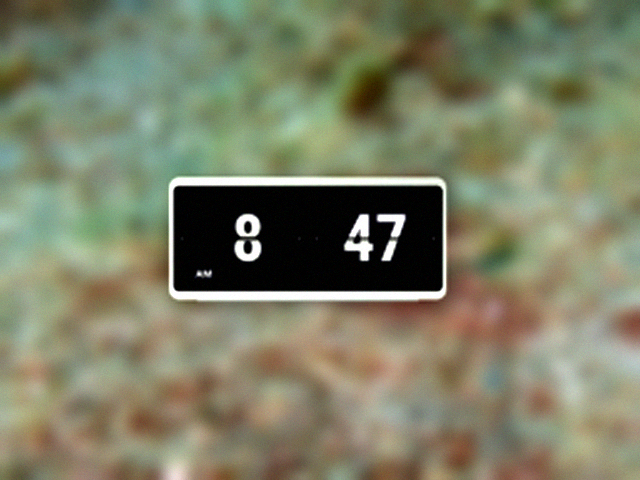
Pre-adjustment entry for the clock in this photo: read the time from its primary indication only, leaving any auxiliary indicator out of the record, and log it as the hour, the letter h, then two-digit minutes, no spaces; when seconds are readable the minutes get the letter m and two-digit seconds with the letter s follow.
8h47
